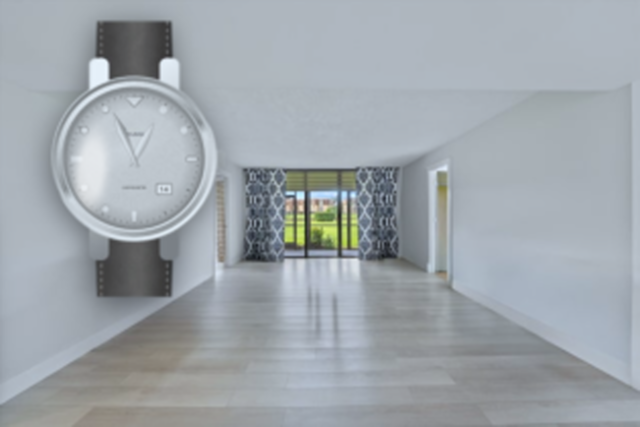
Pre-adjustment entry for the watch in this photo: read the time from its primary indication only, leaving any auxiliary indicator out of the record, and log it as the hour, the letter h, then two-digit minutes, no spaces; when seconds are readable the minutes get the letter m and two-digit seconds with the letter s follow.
12h56
